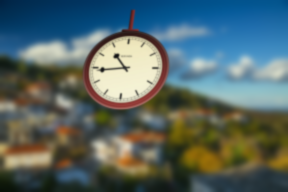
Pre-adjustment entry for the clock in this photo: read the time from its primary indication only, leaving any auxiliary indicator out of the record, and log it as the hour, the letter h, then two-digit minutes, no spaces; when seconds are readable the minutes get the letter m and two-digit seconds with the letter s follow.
10h44
